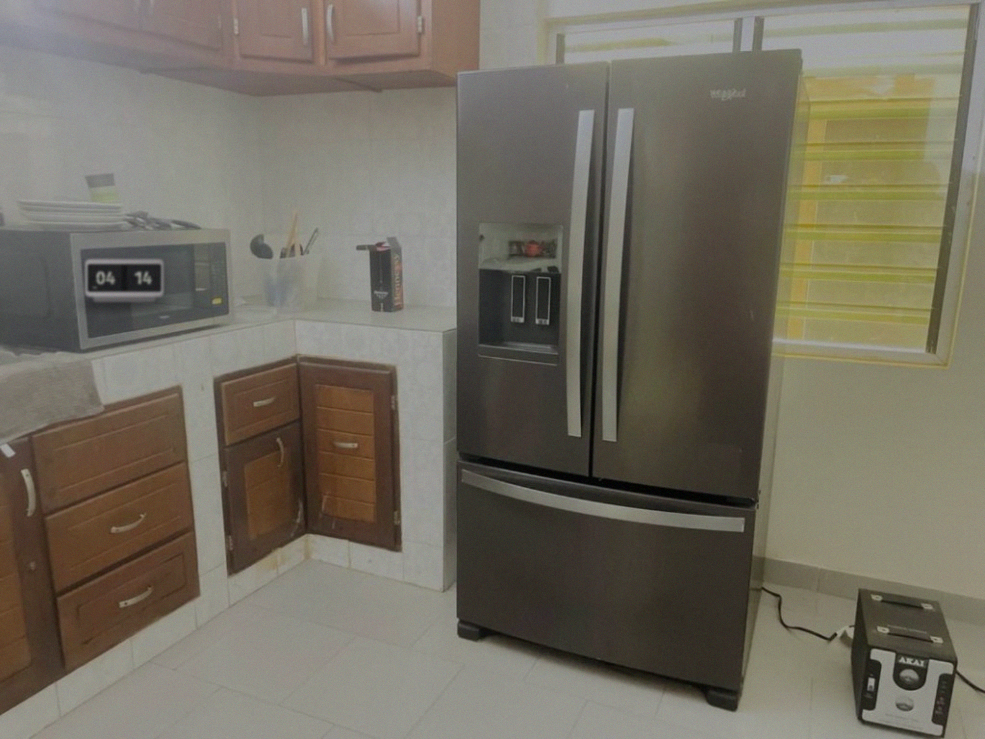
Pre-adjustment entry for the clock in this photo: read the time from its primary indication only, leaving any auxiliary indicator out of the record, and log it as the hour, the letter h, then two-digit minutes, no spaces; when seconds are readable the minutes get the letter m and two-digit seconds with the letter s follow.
4h14
